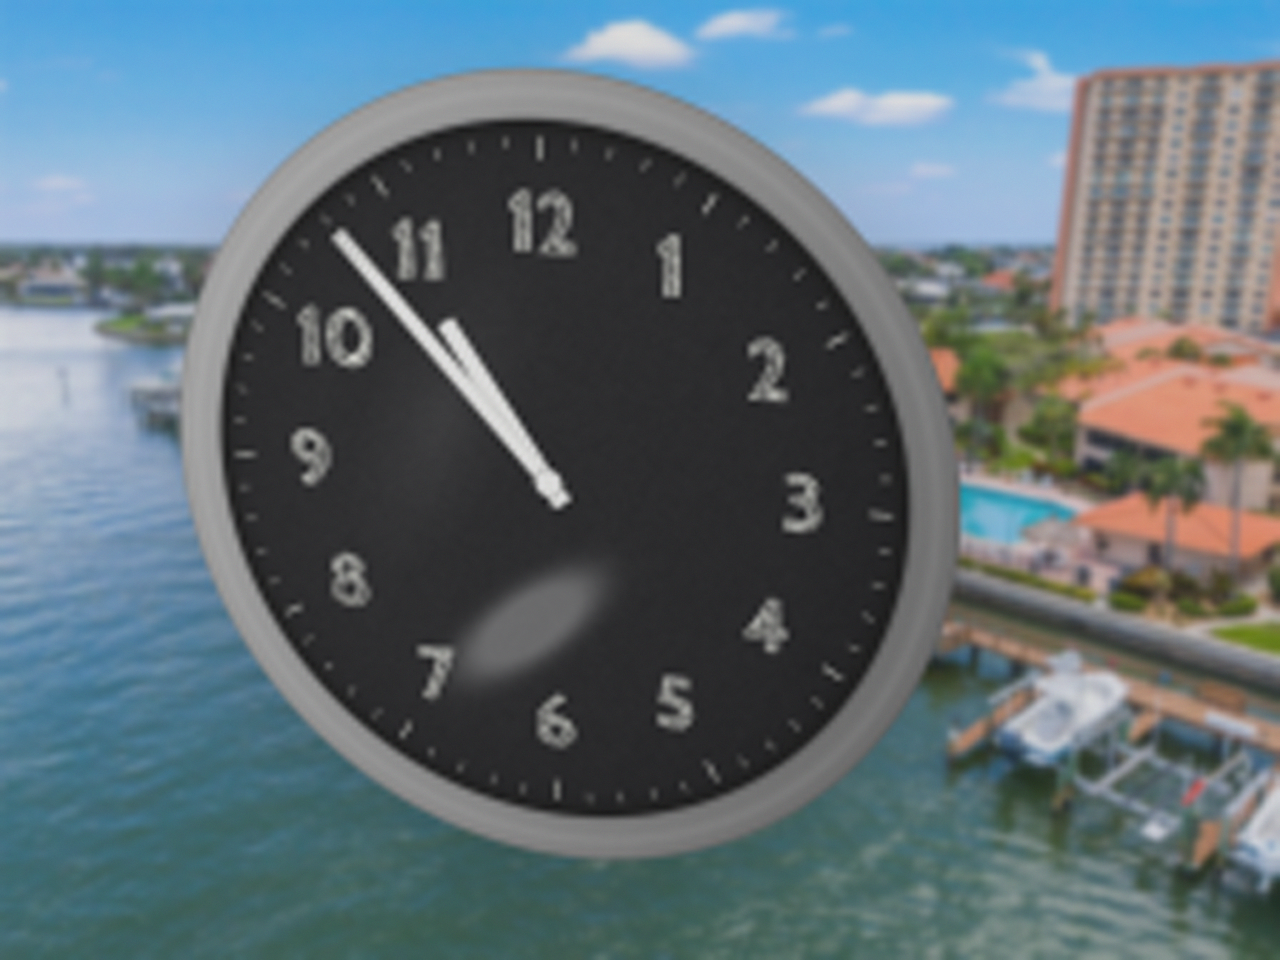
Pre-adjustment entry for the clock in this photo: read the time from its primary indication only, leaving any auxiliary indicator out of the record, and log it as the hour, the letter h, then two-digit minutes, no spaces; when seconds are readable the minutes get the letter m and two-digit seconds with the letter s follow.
10h53
